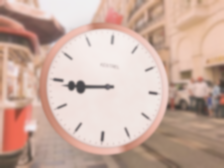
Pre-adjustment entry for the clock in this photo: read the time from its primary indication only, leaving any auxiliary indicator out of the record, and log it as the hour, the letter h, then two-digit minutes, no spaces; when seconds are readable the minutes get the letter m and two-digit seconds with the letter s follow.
8h44
